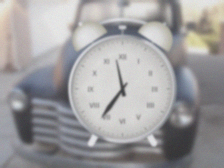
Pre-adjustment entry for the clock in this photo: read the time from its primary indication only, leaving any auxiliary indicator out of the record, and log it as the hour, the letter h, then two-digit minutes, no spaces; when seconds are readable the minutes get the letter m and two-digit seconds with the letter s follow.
11h36
